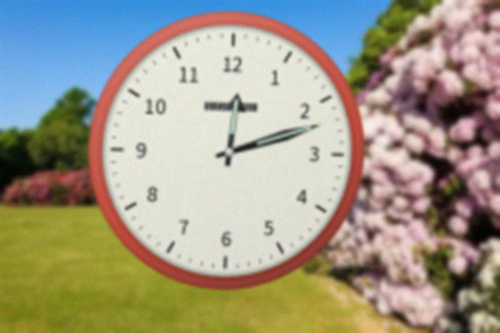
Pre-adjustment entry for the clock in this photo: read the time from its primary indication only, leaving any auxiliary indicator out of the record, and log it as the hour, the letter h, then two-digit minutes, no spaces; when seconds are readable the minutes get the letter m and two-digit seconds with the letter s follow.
12h12
